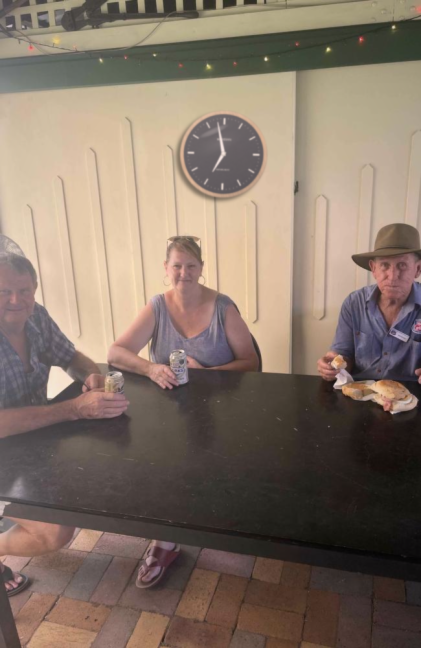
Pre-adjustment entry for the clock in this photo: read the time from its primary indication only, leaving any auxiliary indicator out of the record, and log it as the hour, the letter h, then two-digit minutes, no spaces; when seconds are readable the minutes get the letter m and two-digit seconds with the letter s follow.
6h58
